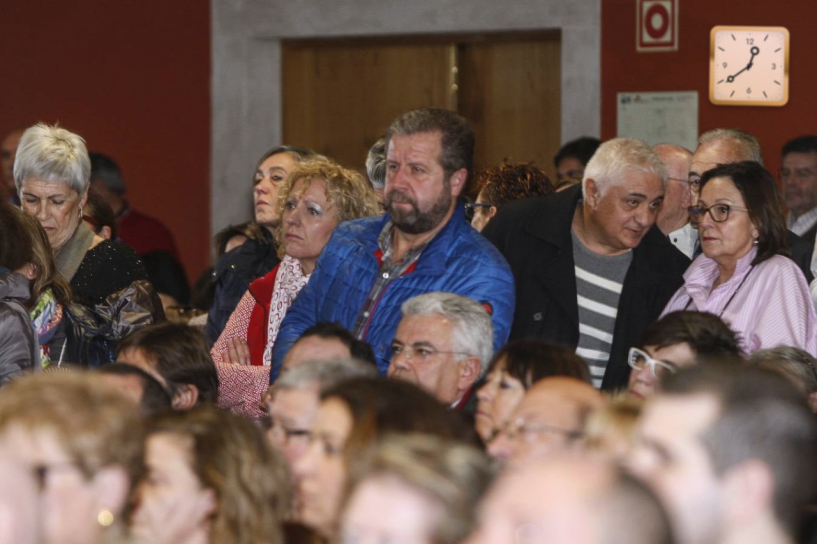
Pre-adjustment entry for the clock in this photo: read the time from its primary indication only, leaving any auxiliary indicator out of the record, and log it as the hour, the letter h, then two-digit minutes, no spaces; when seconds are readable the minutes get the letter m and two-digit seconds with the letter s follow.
12h39
